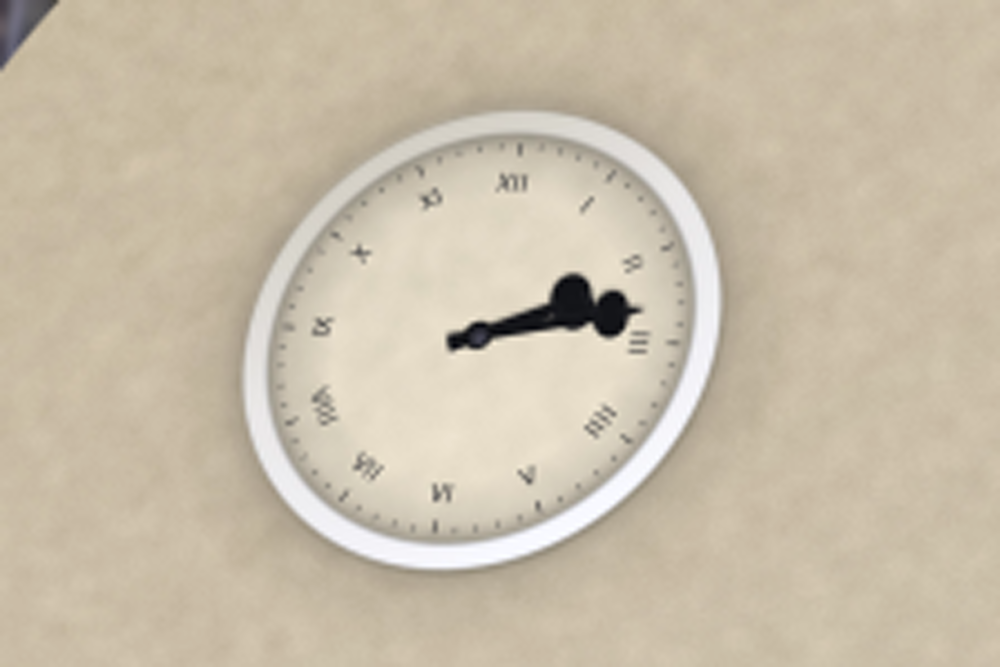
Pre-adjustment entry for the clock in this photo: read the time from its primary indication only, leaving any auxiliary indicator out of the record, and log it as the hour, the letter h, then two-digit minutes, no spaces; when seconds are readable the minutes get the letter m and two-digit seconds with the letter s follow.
2h13
